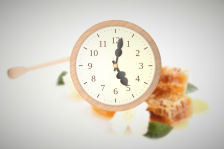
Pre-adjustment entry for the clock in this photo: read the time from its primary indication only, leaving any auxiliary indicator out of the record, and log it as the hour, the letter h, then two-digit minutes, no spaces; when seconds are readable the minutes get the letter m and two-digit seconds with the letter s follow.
5h02
